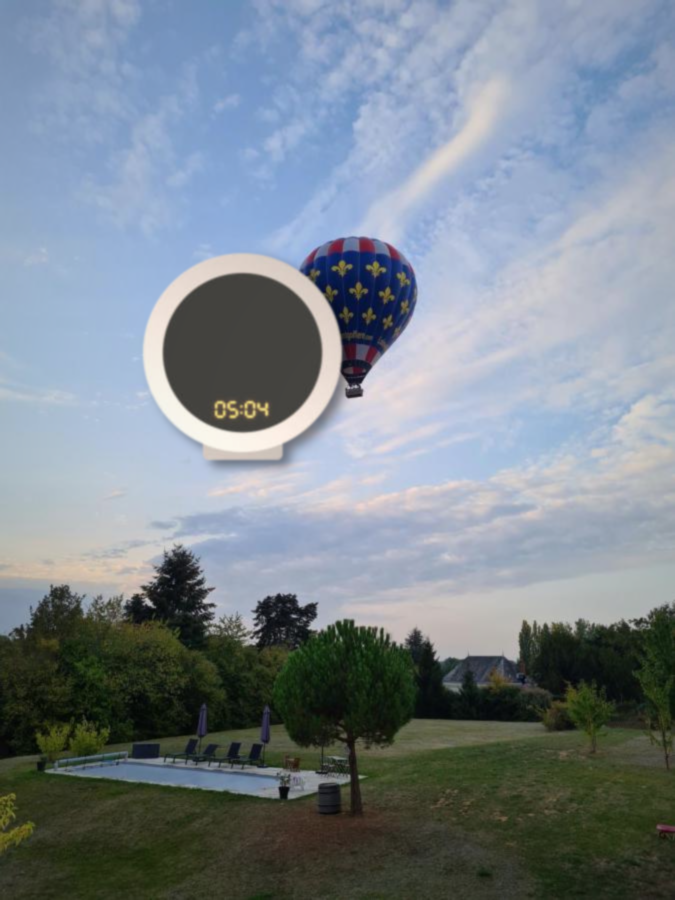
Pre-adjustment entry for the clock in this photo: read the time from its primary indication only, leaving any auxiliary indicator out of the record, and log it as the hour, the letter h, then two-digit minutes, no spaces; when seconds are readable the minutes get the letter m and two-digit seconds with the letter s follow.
5h04
